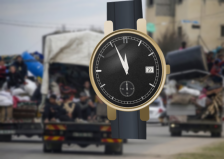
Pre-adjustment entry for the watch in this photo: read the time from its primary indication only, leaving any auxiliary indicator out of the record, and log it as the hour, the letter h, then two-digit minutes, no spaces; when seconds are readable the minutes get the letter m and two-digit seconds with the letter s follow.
11h56
